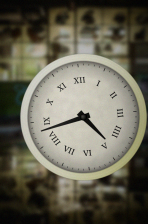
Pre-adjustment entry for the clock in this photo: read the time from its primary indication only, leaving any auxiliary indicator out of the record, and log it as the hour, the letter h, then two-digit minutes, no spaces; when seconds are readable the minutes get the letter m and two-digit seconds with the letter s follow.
4h43
